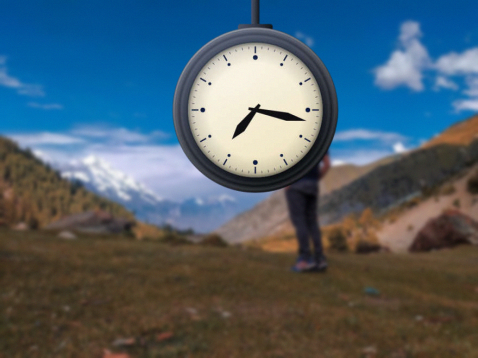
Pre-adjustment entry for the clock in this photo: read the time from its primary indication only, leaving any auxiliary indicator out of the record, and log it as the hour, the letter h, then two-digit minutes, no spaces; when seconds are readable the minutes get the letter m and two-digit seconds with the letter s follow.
7h17
